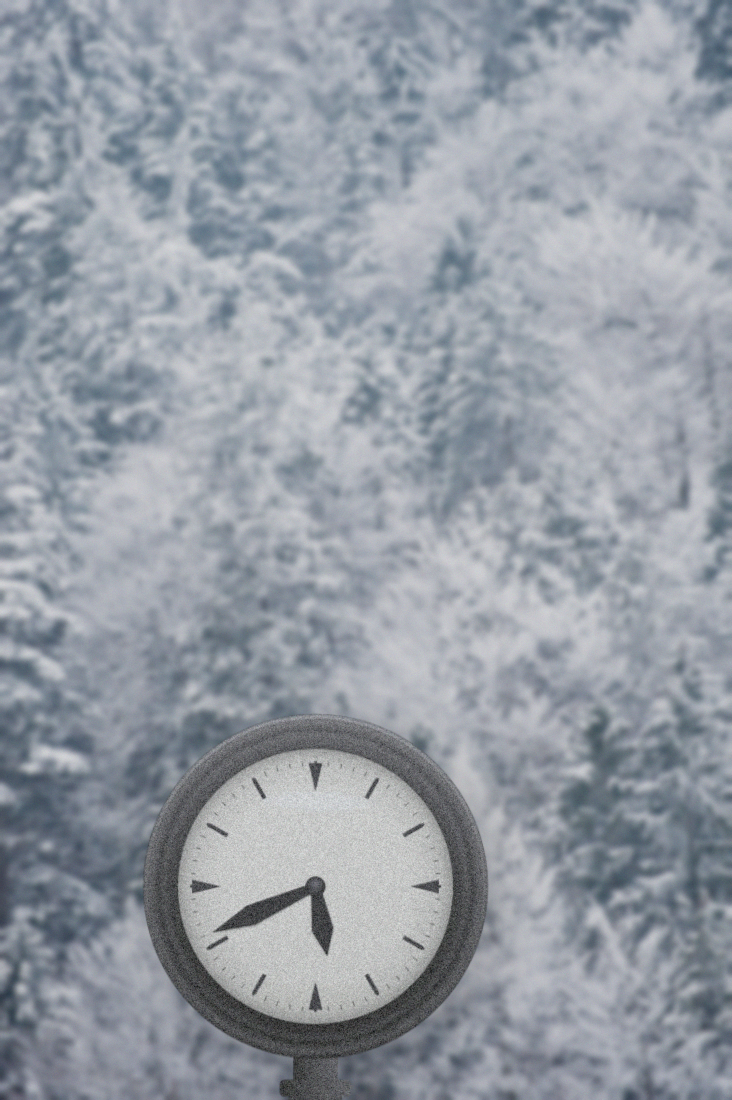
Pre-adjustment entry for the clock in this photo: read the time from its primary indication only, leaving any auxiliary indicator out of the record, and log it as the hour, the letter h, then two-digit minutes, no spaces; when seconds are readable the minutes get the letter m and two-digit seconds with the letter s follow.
5h41
